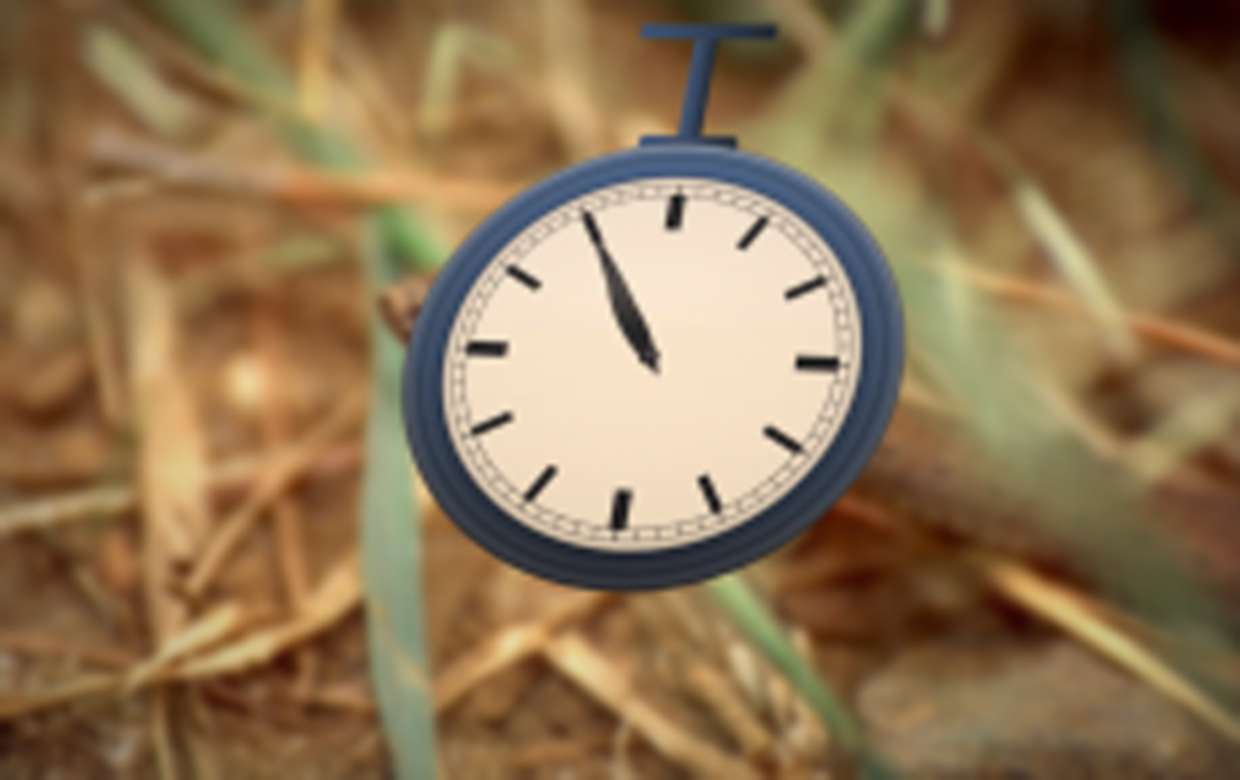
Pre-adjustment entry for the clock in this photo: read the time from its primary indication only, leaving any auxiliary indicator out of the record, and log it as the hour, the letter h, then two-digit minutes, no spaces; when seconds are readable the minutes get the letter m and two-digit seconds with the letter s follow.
10h55
